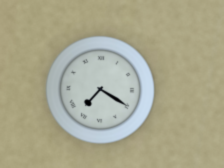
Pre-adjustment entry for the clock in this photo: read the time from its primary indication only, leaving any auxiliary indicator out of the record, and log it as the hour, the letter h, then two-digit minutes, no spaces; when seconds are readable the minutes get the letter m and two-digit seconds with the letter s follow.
7h20
